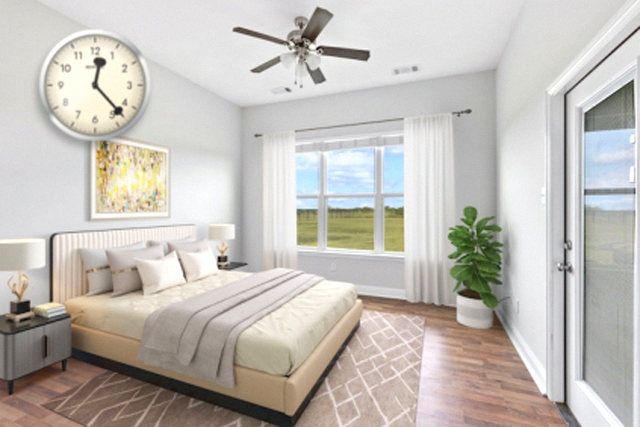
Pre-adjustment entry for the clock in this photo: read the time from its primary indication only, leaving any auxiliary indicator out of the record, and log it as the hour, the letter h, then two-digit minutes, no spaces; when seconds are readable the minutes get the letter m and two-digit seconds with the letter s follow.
12h23
